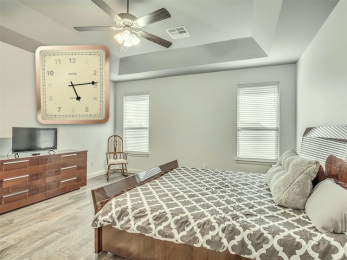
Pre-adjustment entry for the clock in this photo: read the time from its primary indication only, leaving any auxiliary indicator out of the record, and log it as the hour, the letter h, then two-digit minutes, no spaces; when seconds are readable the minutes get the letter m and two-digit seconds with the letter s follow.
5h14
